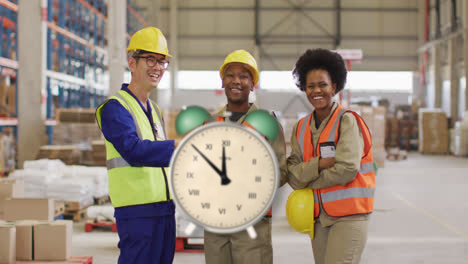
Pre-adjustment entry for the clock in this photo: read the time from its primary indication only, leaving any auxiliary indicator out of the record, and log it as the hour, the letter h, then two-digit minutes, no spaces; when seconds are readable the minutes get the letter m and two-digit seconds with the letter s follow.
11h52
